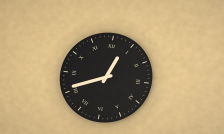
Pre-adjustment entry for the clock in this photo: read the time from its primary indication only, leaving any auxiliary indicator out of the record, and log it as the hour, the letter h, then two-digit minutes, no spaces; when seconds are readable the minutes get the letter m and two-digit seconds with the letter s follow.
12h41
